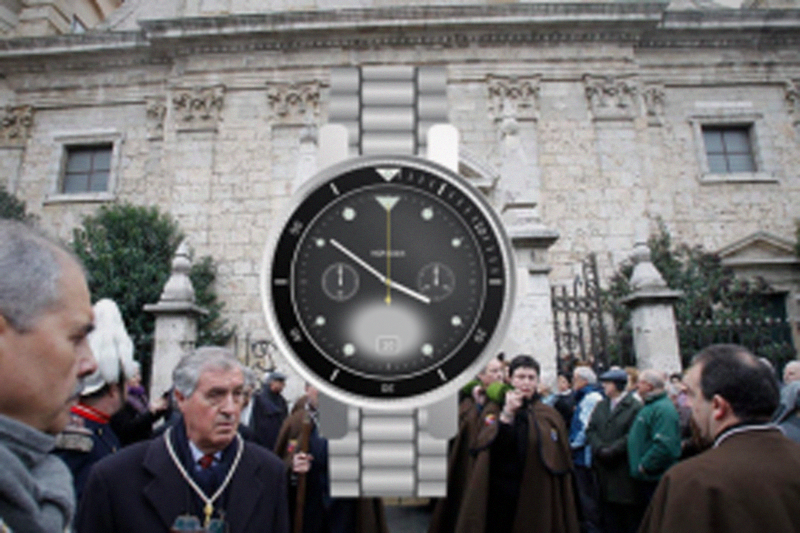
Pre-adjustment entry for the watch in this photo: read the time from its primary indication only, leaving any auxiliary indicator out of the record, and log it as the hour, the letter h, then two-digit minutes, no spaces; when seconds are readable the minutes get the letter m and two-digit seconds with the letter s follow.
3h51
